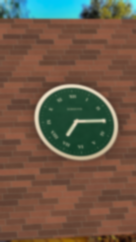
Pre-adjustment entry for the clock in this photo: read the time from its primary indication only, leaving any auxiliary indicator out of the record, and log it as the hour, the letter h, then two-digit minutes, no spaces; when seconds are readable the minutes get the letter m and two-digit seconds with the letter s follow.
7h15
